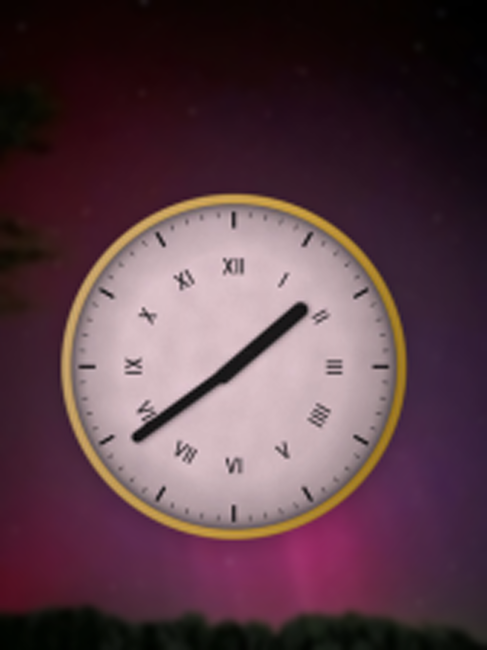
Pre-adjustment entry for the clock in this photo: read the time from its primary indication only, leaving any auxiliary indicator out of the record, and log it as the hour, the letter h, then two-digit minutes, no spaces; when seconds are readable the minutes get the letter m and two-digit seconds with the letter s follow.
1h39
